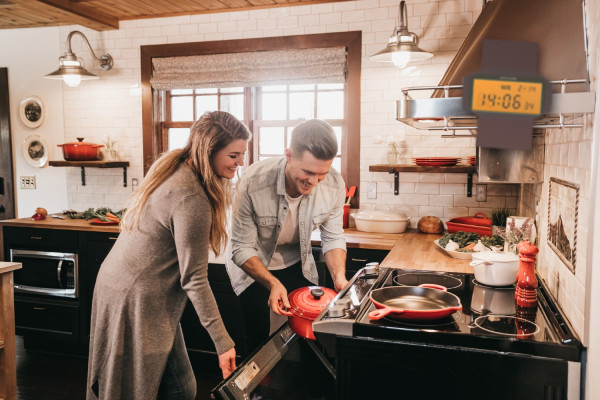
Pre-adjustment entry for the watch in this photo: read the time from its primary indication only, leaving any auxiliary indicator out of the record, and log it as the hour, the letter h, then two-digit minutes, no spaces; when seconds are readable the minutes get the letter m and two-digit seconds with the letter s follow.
14h06
